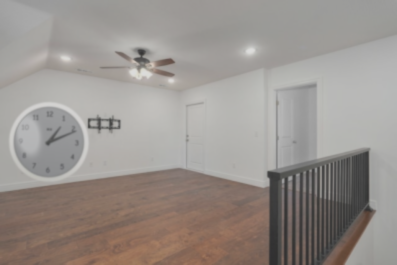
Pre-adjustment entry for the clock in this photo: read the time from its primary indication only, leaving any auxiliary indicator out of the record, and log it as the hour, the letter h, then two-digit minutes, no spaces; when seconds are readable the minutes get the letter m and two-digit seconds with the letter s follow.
1h11
